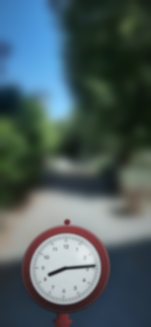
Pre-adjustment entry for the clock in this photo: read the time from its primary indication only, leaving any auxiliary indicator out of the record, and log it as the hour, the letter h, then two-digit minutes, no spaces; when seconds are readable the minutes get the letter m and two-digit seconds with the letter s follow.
8h14
